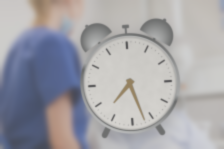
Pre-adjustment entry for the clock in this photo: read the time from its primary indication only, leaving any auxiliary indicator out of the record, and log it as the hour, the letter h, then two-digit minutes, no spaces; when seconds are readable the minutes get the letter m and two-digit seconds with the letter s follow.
7h27
